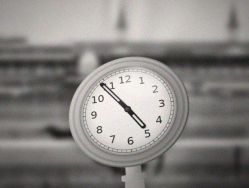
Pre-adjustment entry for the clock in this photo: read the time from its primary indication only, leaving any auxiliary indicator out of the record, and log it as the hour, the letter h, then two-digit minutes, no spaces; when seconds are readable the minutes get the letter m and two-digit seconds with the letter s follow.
4h54
